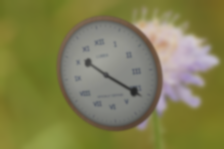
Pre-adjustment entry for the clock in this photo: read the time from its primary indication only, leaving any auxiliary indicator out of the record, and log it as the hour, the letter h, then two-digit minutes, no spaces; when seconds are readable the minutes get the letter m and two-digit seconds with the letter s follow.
10h21
